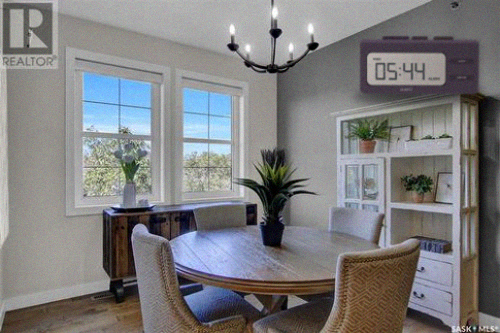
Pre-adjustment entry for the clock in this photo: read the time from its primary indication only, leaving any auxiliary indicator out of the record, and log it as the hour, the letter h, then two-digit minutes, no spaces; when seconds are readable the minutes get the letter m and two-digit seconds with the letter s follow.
5h44
